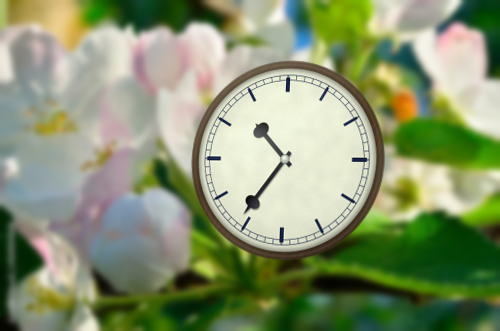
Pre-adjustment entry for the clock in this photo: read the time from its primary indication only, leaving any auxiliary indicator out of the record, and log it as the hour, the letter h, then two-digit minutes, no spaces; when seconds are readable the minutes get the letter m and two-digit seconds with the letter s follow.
10h36
